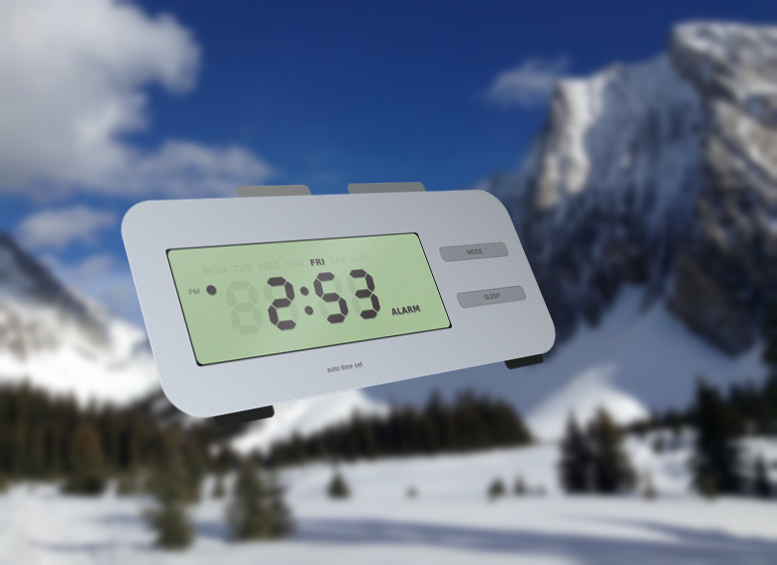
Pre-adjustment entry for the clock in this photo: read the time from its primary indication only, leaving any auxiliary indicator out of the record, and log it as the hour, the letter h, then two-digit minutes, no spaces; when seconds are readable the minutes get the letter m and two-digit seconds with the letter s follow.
2h53
